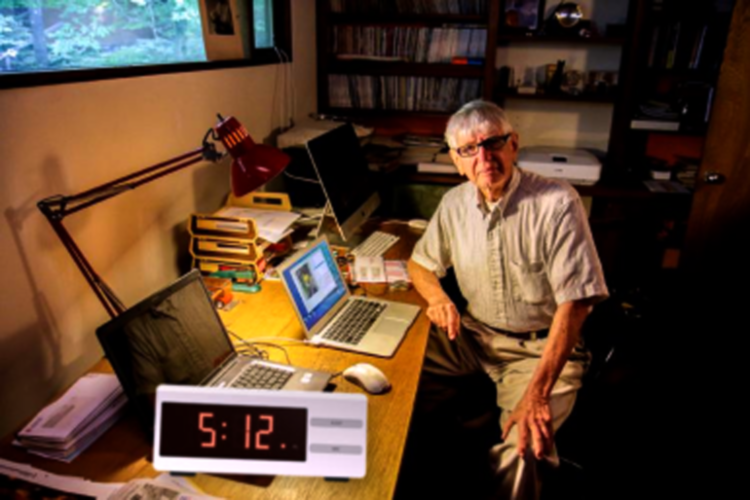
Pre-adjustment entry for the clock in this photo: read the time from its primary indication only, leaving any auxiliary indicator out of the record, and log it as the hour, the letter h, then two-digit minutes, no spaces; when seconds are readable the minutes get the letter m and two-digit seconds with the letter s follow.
5h12
